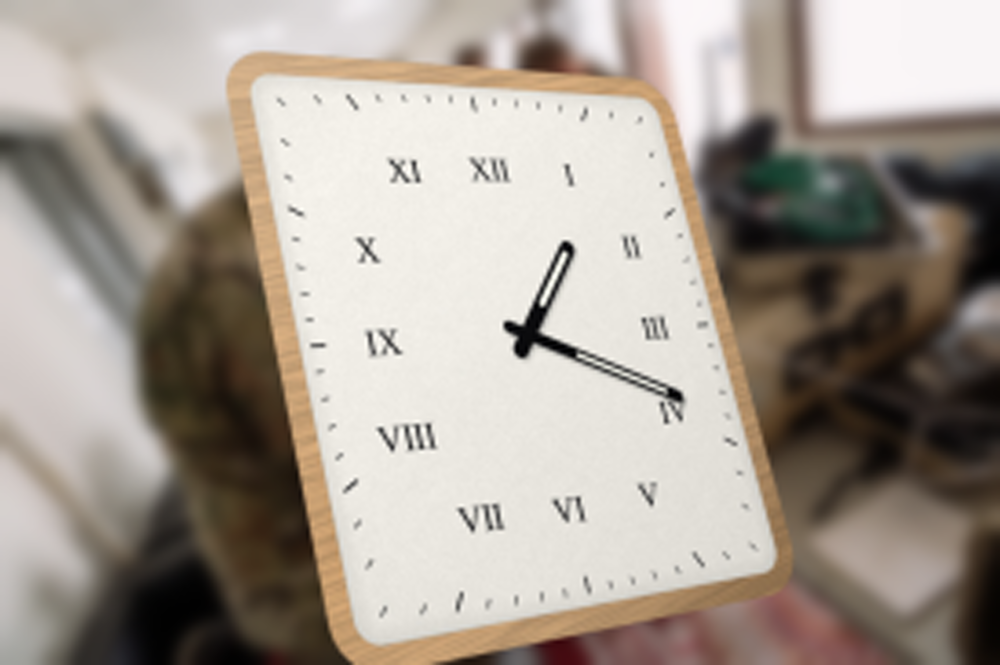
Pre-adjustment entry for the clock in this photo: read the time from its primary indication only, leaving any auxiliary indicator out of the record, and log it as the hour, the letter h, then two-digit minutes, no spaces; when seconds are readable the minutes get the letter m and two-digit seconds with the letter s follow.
1h19
